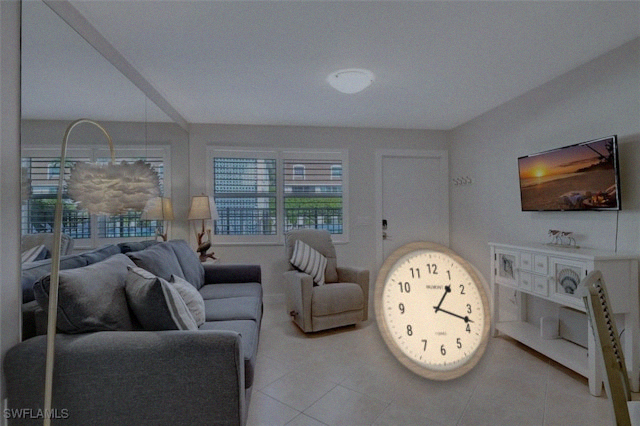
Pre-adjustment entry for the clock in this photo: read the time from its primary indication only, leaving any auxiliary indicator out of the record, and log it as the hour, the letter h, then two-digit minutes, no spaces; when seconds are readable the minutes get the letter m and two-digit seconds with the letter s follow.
1h18
